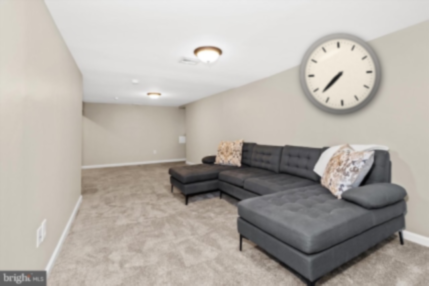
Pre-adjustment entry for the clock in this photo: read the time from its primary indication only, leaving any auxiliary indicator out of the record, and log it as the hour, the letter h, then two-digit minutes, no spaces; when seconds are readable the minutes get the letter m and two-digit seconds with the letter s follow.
7h38
